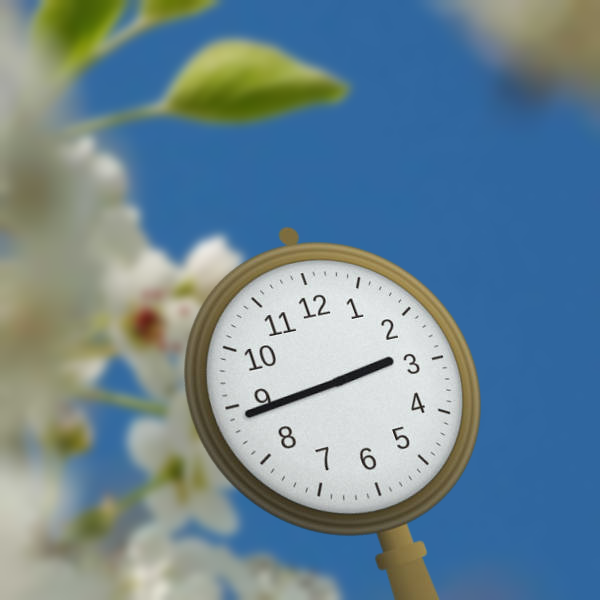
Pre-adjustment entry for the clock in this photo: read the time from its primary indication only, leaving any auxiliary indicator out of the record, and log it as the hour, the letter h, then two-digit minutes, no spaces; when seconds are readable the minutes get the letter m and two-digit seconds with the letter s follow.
2h44
